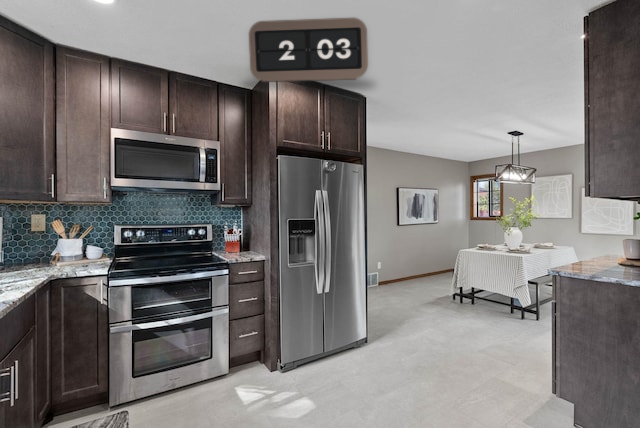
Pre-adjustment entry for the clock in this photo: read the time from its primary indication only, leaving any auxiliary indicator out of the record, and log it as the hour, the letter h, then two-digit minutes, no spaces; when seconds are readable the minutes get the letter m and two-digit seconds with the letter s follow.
2h03
